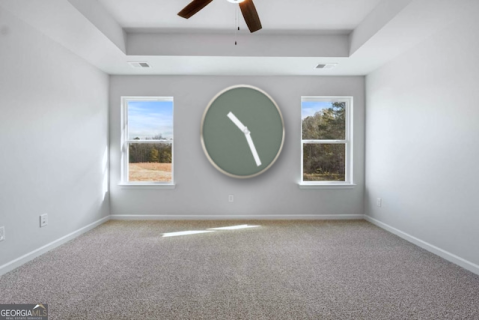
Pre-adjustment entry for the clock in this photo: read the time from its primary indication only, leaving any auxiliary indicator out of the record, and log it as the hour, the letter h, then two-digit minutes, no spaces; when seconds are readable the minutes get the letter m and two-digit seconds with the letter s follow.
10h26
